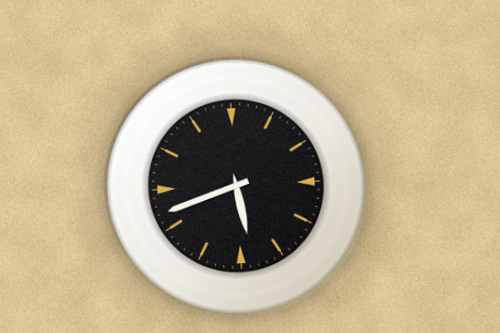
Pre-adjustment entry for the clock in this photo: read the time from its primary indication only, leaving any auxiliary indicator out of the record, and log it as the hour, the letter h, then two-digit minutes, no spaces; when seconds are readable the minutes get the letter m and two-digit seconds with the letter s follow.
5h42
